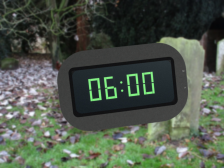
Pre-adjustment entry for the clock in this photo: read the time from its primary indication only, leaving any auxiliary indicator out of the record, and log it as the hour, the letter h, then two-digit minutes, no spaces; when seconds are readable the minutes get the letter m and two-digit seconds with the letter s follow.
6h00
